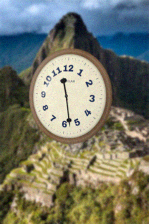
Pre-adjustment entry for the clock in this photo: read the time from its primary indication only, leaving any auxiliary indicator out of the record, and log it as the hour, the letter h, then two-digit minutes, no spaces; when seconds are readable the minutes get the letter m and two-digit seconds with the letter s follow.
11h28
